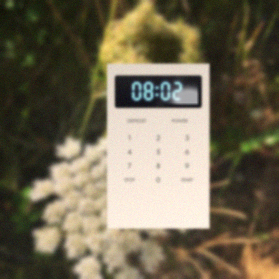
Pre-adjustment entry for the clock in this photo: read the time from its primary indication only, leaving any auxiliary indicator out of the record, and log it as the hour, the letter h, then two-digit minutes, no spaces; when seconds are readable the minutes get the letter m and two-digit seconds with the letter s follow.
8h02
